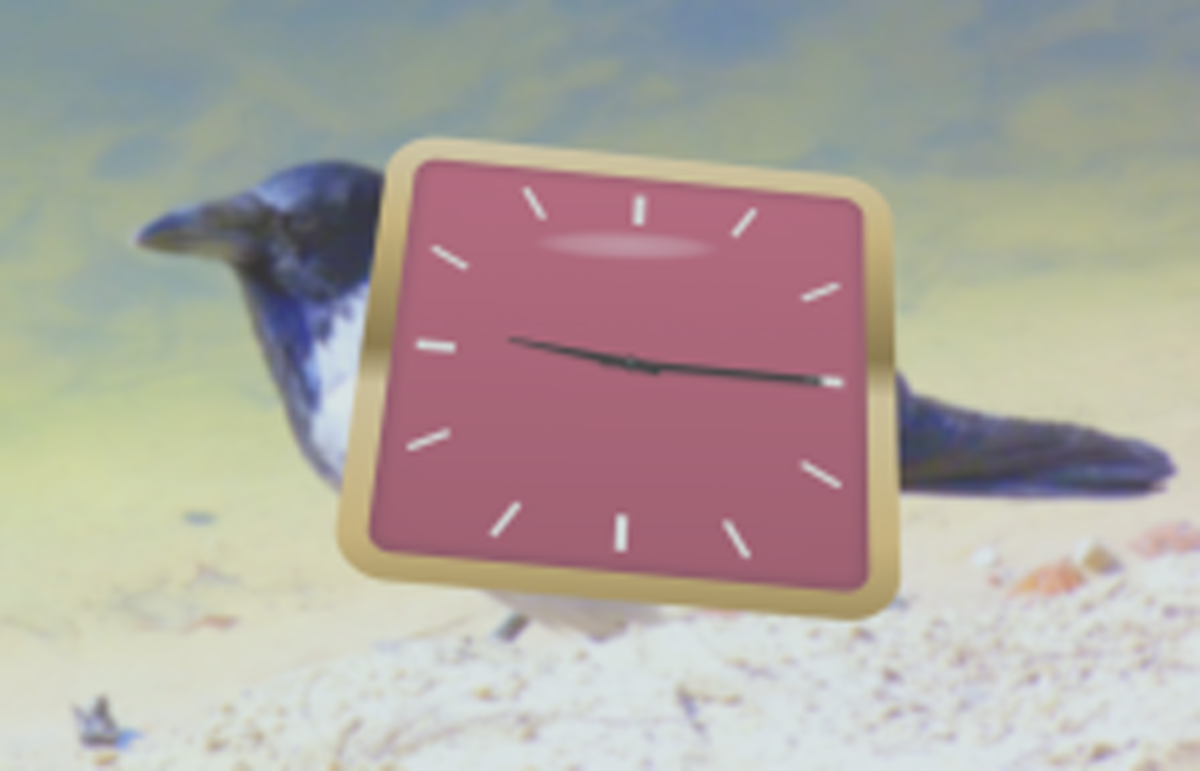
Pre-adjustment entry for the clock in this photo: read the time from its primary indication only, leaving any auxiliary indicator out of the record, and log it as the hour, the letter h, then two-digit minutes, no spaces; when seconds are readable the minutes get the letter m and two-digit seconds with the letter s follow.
9h15
